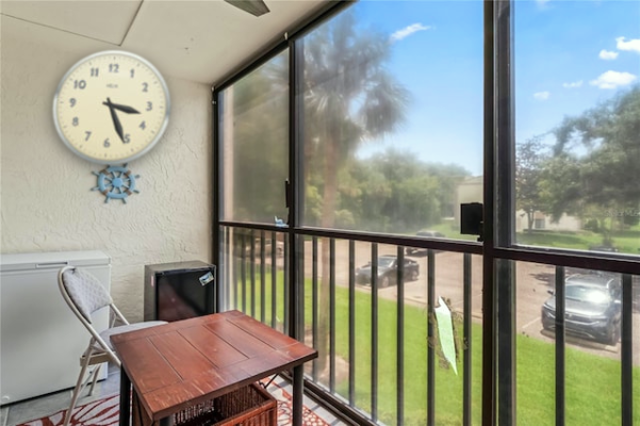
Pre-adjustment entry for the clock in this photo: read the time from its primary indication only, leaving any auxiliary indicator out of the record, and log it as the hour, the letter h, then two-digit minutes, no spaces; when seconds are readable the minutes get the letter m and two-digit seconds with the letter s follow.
3h26
